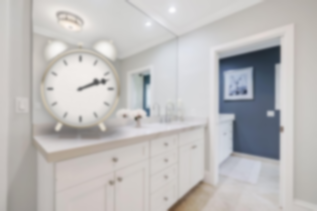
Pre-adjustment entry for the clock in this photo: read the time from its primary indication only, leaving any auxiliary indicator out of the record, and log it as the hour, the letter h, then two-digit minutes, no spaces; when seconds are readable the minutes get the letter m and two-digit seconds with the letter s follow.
2h12
